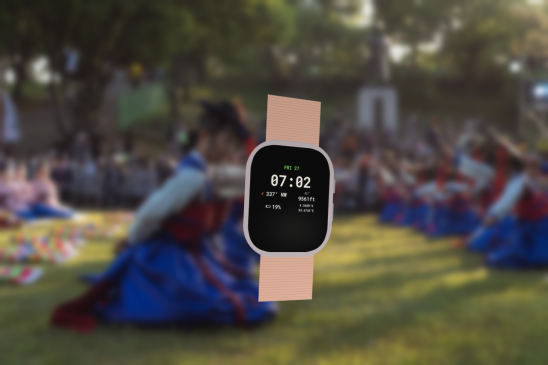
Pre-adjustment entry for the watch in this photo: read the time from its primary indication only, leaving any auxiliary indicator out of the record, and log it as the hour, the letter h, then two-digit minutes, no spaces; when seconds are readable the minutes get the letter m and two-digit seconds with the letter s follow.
7h02
